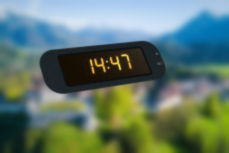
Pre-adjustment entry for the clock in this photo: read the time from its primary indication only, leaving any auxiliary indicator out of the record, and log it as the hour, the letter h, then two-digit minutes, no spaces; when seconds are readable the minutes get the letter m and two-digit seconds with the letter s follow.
14h47
